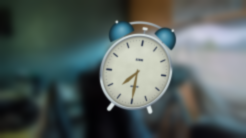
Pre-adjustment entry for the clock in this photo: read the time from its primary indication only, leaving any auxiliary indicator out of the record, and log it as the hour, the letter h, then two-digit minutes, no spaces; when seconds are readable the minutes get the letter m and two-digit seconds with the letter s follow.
7h30
